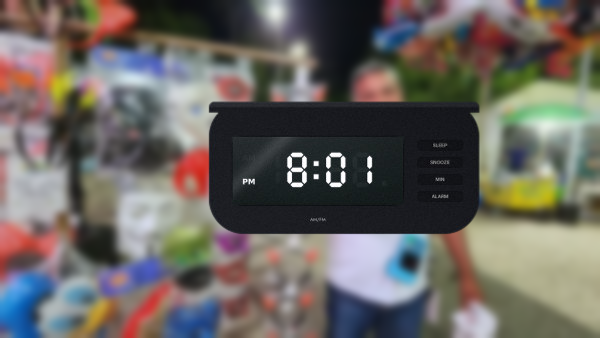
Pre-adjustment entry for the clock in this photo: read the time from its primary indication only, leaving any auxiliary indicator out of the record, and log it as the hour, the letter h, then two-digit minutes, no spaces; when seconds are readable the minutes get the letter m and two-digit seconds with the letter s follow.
8h01
